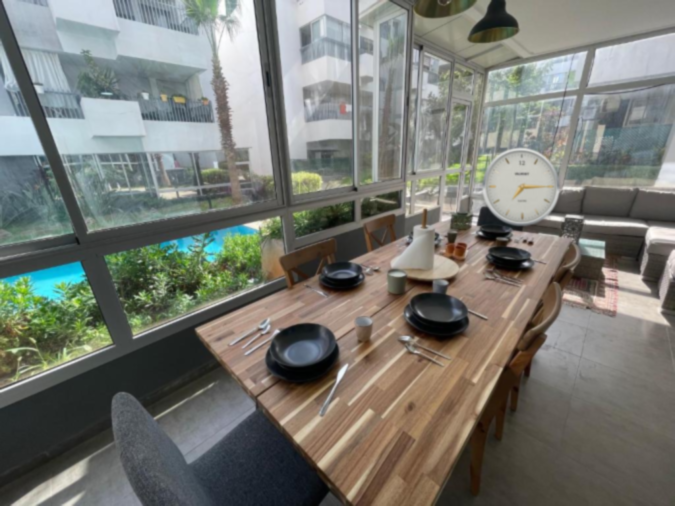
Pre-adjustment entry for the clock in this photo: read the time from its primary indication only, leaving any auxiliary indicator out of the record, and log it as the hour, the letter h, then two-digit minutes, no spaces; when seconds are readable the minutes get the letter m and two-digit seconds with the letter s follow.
7h15
